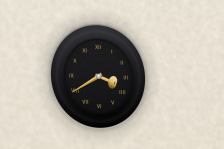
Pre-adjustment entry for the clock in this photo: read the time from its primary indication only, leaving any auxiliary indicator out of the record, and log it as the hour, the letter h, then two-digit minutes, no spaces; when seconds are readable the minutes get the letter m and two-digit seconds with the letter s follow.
3h40
